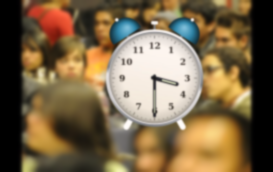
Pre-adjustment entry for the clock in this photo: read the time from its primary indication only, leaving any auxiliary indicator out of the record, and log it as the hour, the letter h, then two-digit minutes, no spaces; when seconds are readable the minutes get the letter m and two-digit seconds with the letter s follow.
3h30
